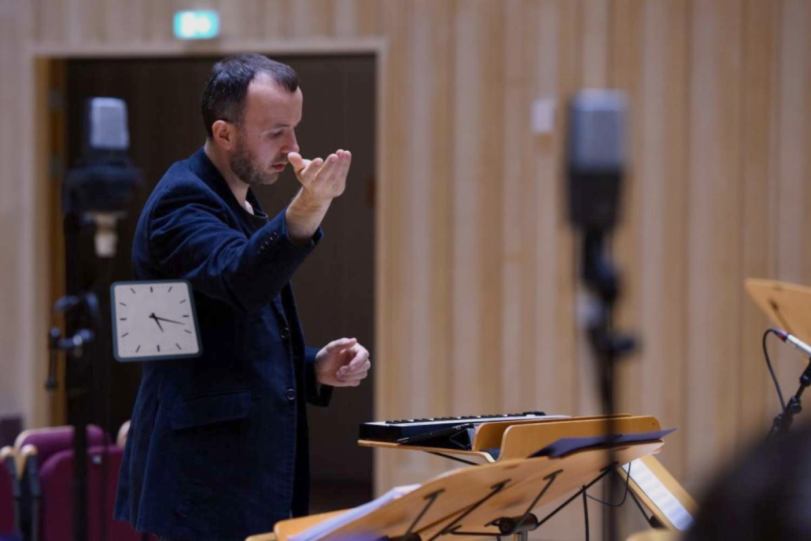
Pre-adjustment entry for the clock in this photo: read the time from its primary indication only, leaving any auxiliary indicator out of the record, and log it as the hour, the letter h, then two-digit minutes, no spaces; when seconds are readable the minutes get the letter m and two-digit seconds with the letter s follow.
5h18
